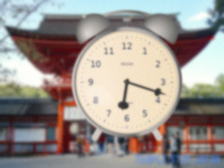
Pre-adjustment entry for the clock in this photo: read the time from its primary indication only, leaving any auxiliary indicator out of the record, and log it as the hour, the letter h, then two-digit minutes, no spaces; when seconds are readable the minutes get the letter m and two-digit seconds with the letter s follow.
6h18
